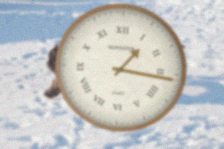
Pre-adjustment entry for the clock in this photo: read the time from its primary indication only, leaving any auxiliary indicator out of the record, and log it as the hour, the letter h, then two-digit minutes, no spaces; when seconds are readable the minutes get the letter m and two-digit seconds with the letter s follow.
1h16
